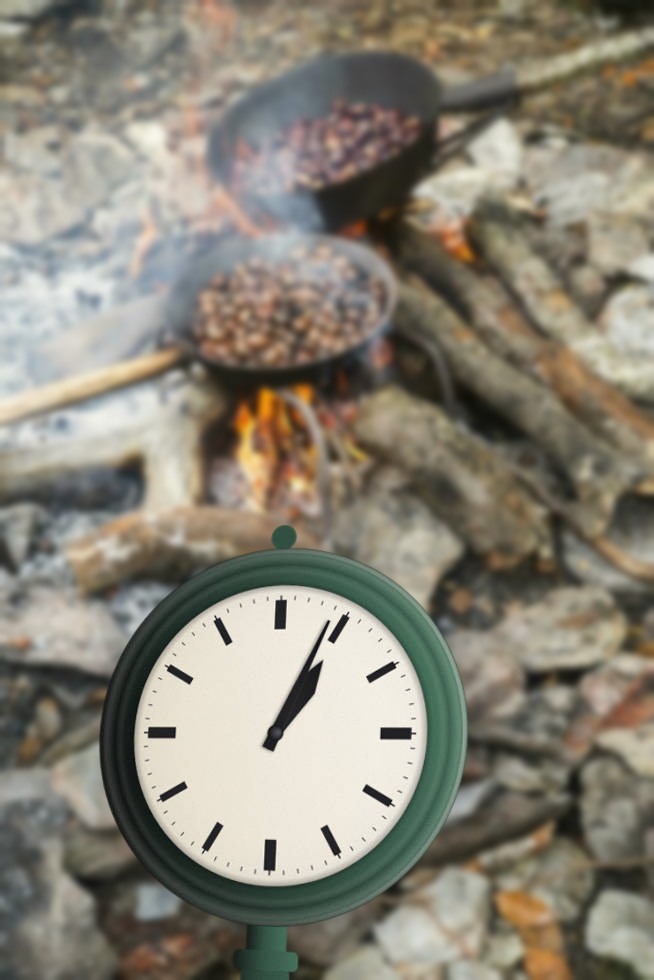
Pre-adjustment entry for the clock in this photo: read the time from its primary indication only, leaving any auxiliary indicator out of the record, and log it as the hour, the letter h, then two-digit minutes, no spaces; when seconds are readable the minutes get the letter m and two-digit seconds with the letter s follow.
1h04
